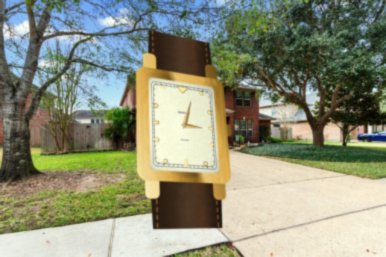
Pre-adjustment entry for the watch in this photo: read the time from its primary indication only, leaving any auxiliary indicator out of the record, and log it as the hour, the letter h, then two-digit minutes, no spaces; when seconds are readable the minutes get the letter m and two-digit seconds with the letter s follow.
3h03
